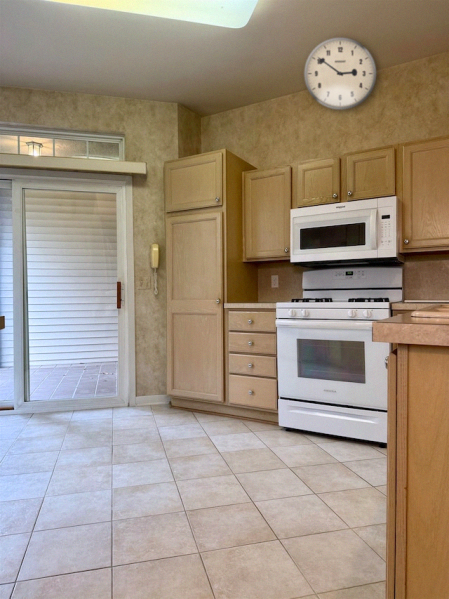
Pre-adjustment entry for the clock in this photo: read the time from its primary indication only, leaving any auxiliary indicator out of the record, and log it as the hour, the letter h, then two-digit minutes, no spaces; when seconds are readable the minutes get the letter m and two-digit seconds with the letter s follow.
2h51
